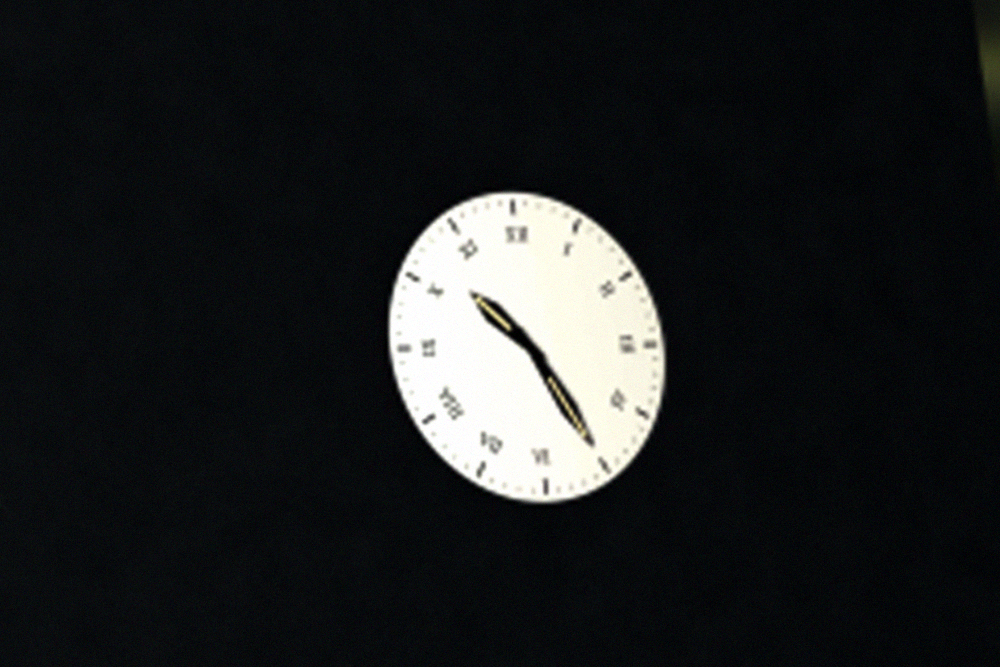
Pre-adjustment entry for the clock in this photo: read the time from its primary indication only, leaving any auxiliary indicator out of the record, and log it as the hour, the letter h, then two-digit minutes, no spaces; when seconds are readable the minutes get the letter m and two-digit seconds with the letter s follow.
10h25
